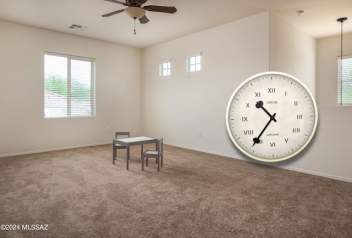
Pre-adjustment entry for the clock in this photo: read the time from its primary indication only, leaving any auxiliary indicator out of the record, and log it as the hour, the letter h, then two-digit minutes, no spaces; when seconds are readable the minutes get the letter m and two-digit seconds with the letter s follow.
10h36
